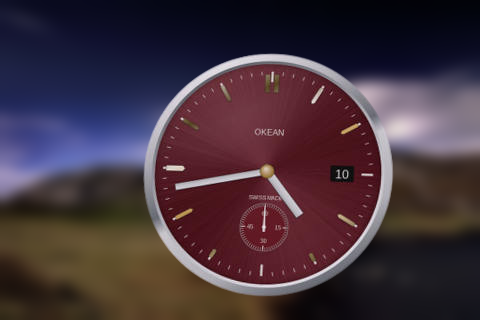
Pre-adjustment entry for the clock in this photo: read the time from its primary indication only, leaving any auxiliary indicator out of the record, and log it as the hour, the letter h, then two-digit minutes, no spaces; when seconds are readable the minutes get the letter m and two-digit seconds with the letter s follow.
4h43
